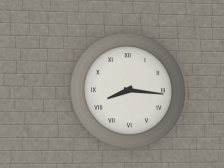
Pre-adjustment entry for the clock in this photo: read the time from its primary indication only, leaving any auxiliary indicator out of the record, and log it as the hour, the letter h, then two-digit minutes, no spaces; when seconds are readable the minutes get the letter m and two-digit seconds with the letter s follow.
8h16
